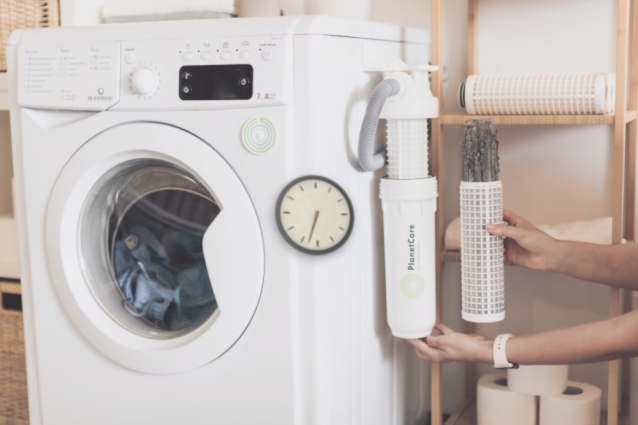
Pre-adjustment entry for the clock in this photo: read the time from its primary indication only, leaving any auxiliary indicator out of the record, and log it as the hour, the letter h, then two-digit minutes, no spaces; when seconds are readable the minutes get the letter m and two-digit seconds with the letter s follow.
6h33
